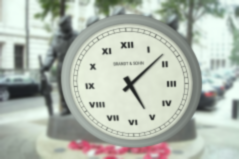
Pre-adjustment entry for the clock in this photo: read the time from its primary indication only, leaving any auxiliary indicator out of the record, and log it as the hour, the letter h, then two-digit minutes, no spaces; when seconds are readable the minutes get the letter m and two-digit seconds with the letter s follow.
5h08
